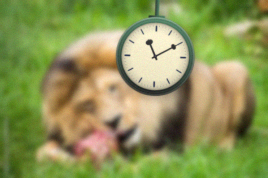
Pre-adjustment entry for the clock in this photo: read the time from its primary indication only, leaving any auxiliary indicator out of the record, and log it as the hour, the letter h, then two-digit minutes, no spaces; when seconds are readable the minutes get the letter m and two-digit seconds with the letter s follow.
11h10
